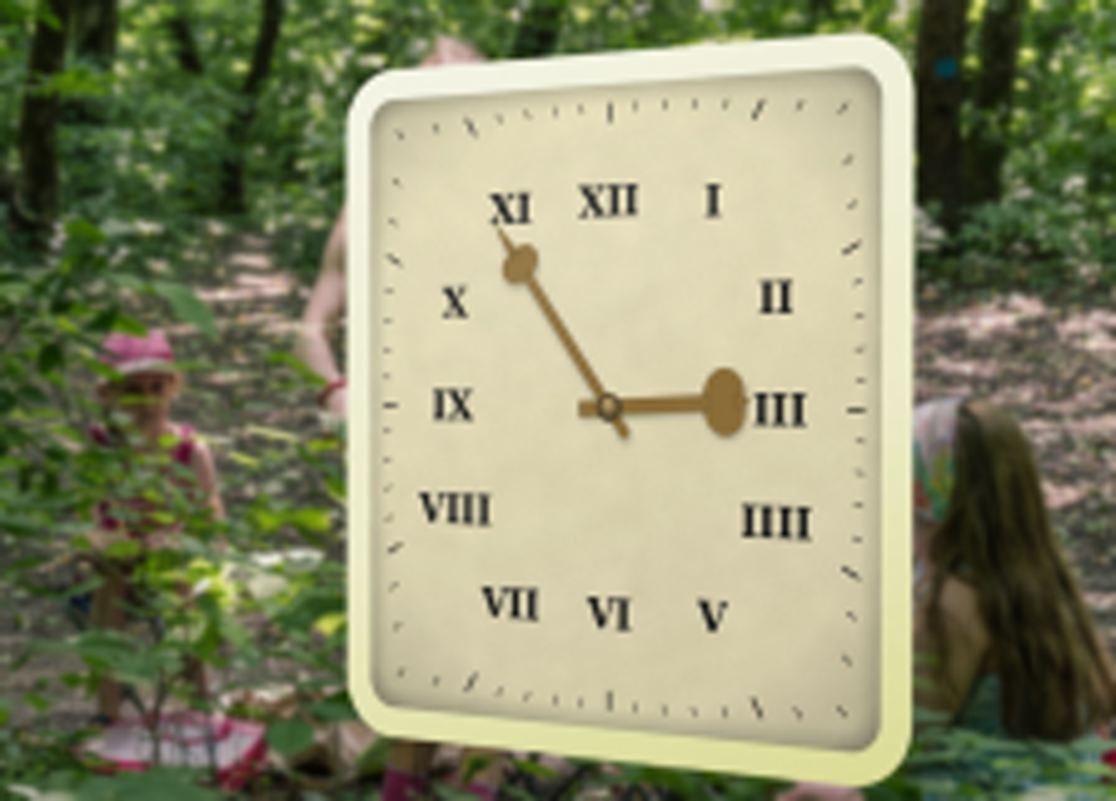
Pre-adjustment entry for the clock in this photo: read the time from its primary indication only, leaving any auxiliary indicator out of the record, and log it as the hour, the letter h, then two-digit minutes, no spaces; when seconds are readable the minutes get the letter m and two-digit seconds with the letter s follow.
2h54
